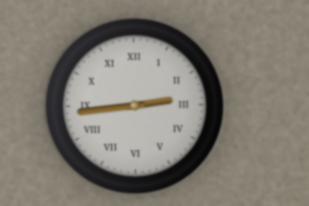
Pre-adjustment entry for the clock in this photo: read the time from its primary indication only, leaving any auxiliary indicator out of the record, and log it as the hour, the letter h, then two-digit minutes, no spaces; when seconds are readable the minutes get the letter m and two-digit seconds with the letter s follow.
2h44
